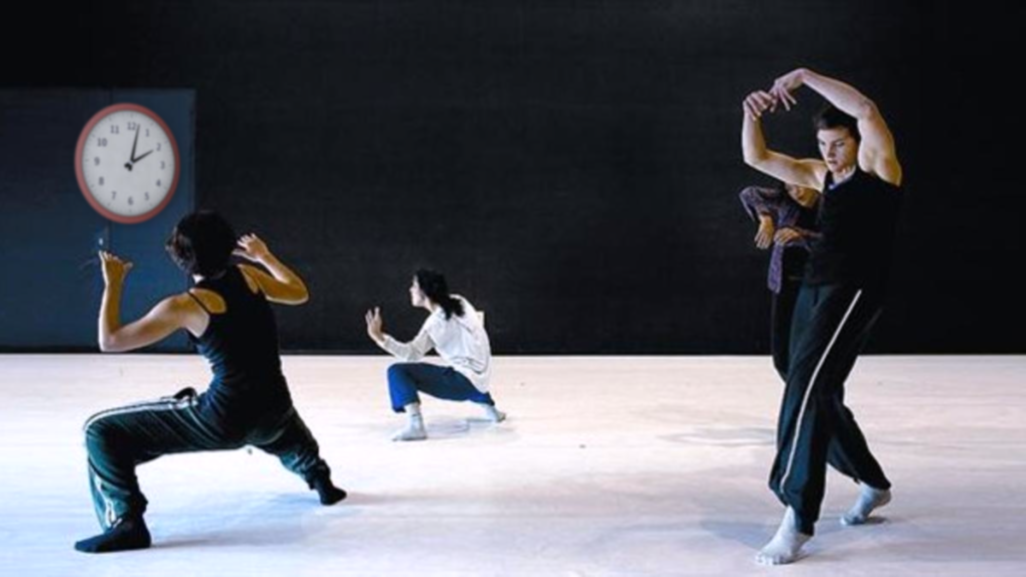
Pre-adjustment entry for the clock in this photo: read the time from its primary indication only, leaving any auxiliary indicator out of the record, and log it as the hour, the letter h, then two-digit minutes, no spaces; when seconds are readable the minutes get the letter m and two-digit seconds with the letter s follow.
2h02
